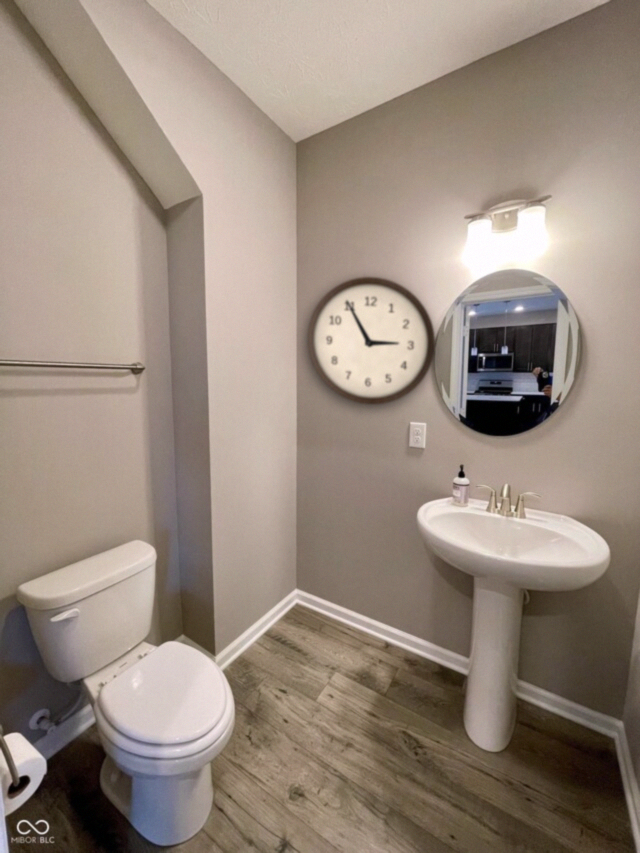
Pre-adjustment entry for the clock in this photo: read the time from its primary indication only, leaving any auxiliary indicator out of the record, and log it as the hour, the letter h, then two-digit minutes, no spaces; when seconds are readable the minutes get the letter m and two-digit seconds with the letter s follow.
2h55
